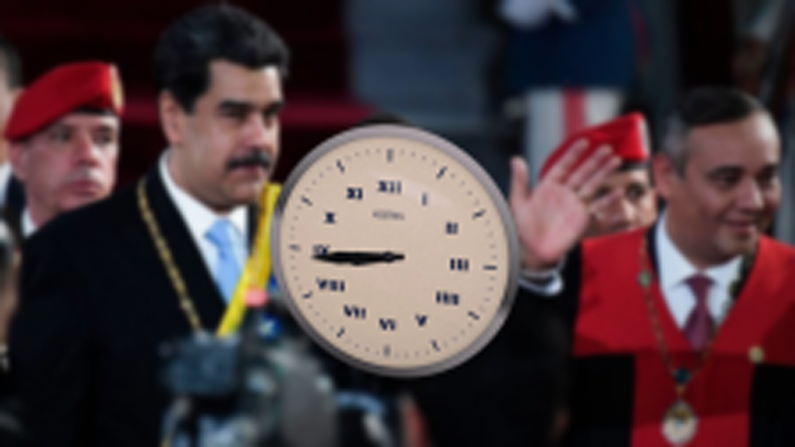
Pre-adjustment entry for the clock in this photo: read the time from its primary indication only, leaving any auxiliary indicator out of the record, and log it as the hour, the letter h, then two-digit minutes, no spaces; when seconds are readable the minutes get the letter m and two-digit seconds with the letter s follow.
8h44
